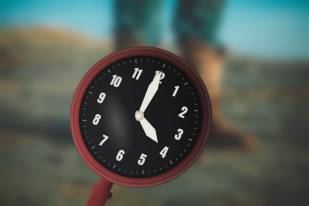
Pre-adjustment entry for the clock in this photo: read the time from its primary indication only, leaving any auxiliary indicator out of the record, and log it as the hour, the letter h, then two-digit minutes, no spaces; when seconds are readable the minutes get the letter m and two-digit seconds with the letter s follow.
4h00
